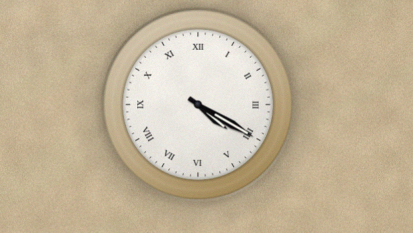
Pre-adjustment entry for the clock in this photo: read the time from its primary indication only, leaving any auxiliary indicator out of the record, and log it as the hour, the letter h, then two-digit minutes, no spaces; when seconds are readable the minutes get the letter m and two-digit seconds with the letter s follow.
4h20
